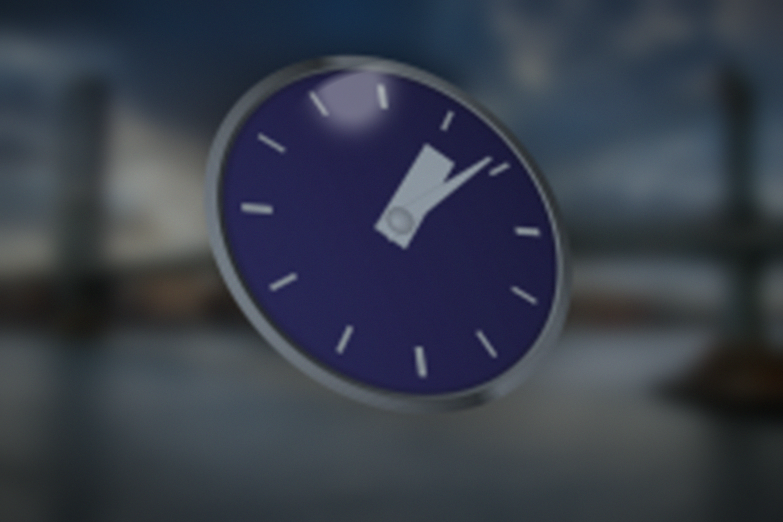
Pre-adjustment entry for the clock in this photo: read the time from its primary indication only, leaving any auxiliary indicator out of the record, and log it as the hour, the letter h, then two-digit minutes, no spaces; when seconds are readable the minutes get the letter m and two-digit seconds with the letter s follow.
1h09
